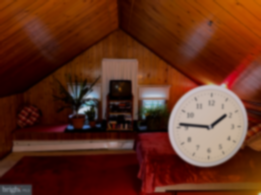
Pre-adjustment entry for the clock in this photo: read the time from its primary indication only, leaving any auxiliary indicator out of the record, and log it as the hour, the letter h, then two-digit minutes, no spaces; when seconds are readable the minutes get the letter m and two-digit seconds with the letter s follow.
1h46
